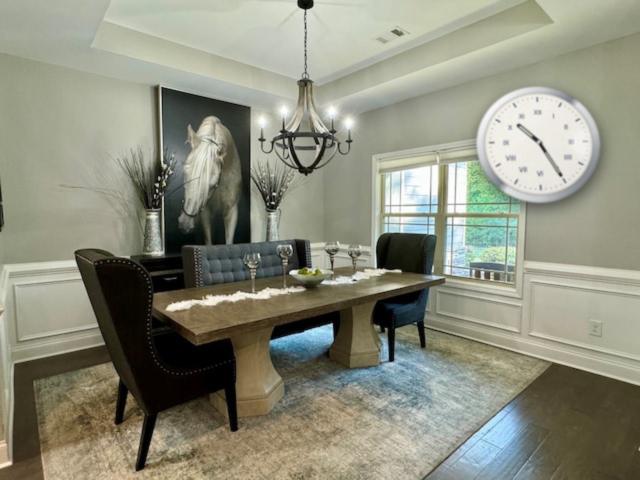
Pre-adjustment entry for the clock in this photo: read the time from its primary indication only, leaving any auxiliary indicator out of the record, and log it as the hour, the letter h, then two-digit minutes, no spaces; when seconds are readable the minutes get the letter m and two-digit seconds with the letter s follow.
10h25
